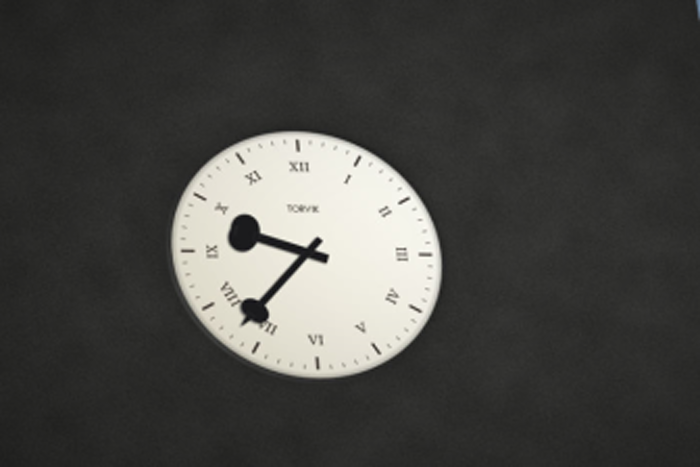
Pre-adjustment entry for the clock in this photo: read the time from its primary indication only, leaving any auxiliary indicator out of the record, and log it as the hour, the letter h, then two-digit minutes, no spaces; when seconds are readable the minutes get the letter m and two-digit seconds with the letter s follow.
9h37
